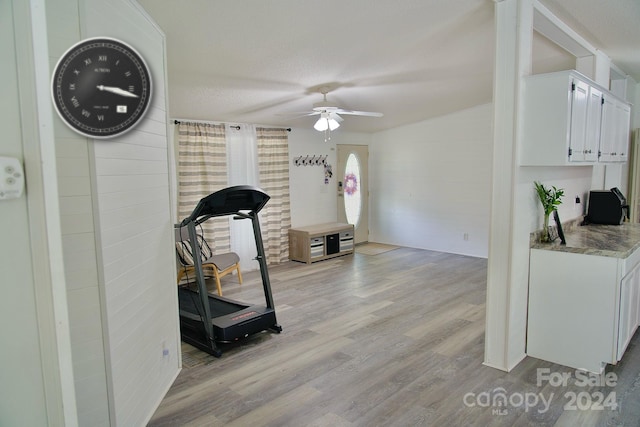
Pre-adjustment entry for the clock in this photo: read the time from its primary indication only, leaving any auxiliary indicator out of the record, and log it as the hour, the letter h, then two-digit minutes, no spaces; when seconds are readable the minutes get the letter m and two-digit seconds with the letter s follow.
3h17
